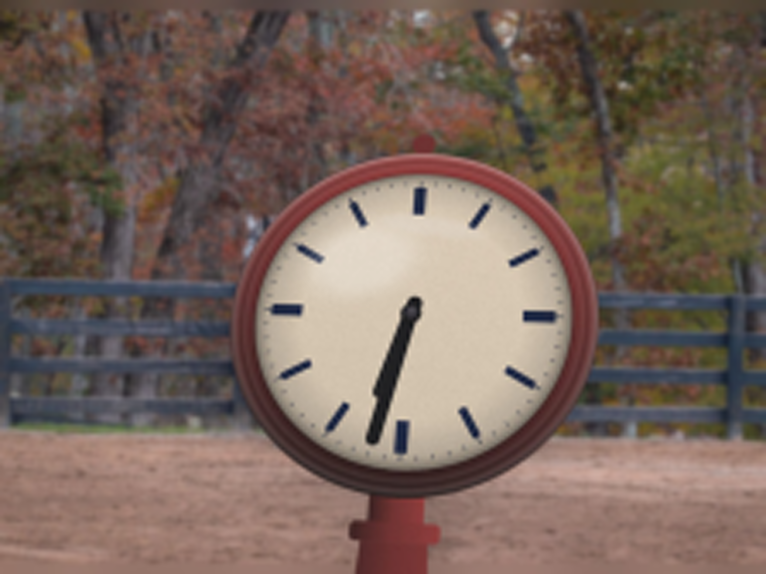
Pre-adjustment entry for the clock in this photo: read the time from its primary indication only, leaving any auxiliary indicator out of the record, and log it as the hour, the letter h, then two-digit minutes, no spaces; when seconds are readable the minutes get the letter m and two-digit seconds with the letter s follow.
6h32
